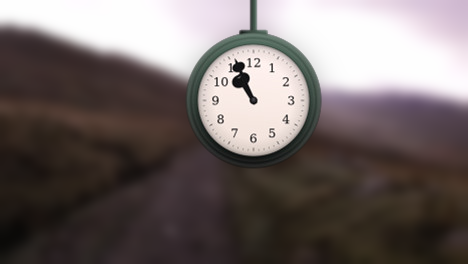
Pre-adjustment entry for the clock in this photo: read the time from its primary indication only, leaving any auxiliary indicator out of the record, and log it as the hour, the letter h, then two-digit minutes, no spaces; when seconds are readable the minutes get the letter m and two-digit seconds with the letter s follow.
10h56
